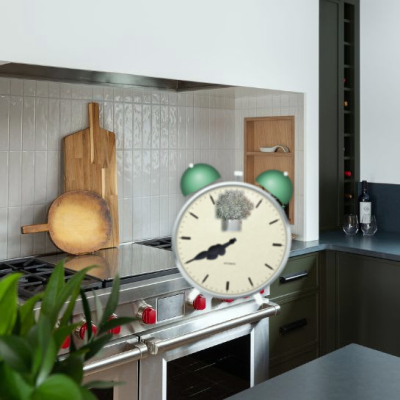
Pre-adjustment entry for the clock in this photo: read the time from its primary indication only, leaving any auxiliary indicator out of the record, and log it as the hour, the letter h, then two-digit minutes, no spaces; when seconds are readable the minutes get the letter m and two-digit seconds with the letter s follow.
7h40
